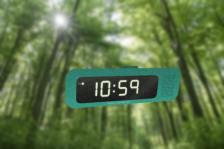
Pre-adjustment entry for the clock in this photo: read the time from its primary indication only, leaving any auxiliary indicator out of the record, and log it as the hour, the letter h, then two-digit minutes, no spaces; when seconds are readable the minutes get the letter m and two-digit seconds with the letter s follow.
10h59
